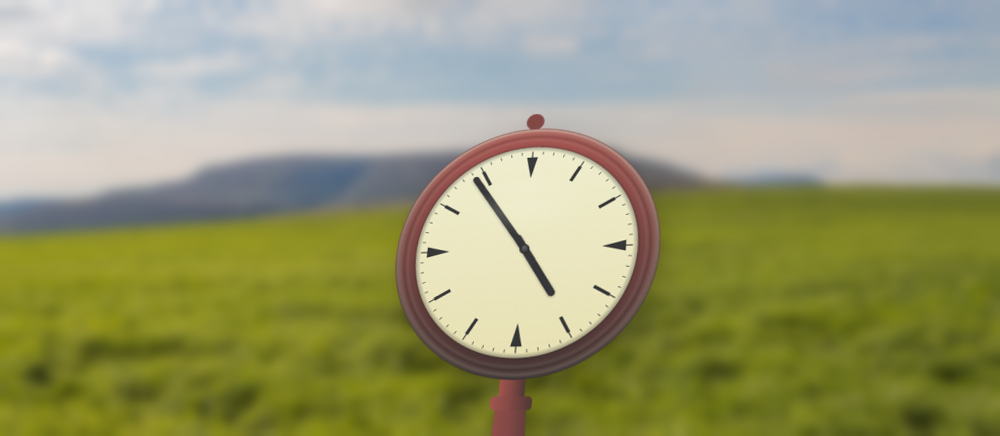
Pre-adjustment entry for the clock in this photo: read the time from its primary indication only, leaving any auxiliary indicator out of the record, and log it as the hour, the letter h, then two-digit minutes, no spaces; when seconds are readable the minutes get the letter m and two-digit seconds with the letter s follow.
4h54
